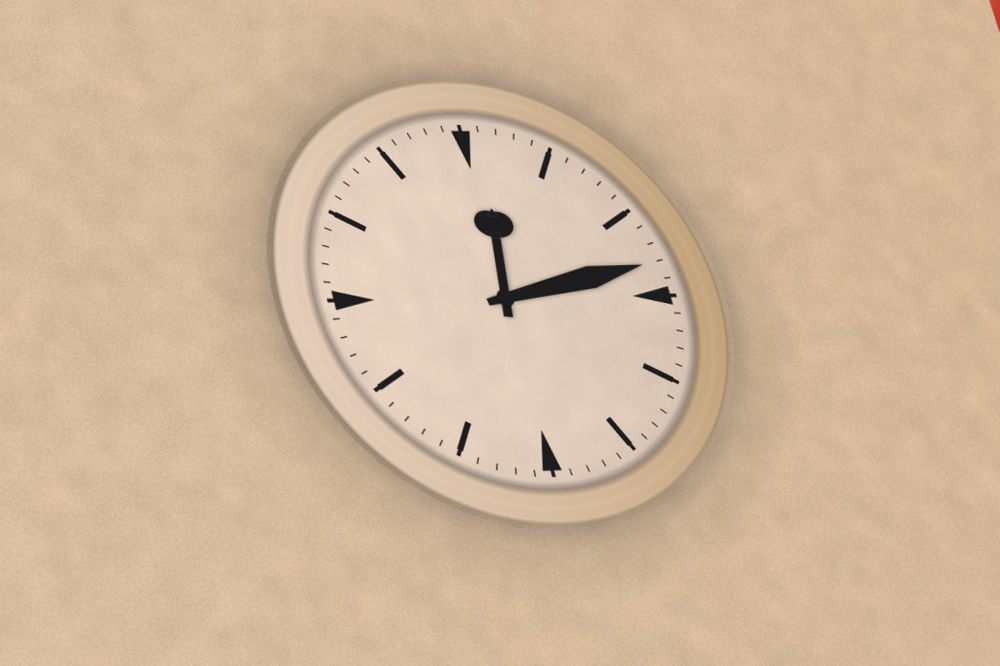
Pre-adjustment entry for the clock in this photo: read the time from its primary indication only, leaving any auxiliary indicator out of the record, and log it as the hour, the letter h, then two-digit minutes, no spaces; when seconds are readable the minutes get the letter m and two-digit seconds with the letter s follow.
12h13
